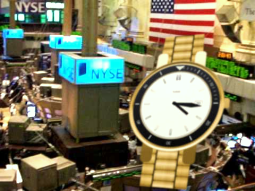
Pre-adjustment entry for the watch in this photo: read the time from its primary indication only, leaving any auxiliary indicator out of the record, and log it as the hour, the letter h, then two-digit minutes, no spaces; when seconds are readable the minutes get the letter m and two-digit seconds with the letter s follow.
4h16
